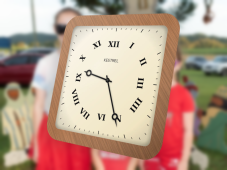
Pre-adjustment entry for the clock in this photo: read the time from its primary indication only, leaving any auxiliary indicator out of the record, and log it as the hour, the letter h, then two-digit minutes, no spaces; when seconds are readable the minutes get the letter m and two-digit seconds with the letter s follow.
9h26
